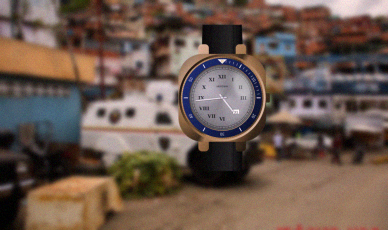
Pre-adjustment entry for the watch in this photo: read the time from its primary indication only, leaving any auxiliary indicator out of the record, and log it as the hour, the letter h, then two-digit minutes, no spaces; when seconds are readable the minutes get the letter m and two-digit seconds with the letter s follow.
4h44
